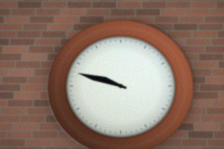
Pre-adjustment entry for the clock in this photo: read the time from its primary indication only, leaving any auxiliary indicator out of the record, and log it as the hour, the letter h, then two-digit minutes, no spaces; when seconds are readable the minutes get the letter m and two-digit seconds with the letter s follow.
9h48
